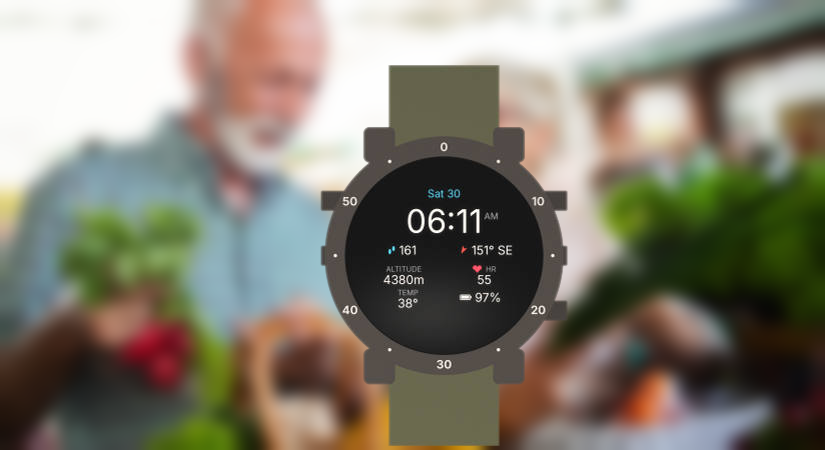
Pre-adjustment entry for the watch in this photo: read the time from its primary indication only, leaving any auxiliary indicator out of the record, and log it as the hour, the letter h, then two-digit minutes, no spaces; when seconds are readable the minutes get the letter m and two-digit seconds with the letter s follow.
6h11
